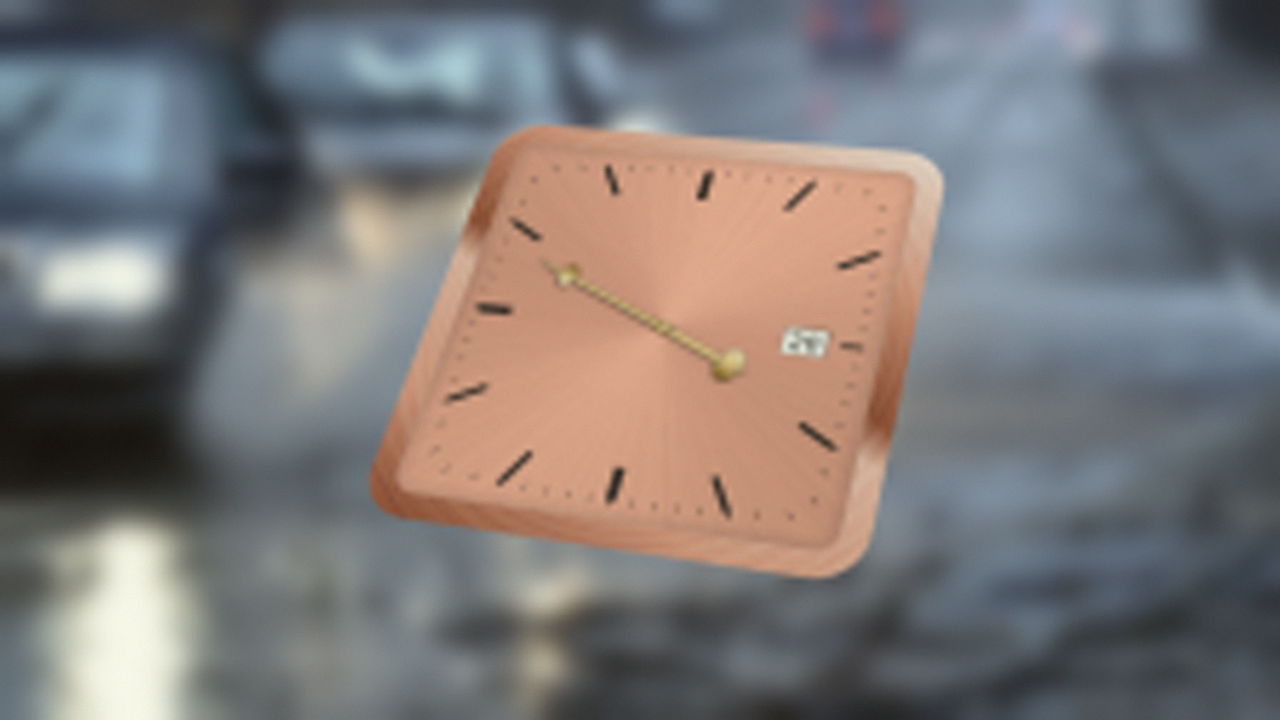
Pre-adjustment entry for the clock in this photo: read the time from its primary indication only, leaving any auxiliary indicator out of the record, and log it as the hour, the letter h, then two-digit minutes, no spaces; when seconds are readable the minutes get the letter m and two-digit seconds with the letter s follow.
3h49
